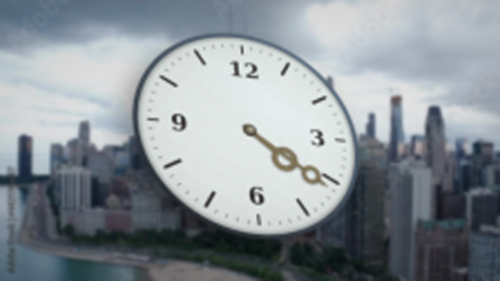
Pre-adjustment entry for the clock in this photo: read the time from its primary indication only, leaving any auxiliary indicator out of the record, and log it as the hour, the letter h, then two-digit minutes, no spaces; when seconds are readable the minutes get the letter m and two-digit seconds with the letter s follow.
4h21
